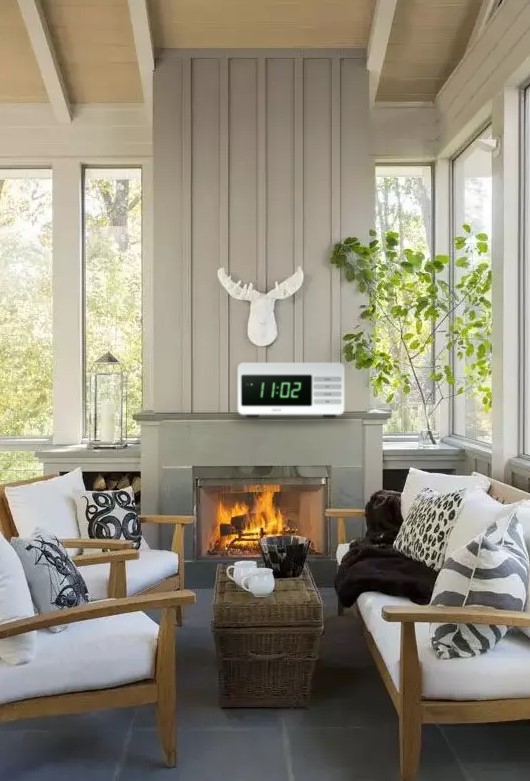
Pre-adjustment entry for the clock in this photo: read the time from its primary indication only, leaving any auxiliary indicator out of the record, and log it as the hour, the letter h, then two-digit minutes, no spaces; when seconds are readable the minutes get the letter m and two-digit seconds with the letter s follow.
11h02
